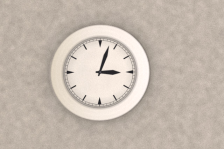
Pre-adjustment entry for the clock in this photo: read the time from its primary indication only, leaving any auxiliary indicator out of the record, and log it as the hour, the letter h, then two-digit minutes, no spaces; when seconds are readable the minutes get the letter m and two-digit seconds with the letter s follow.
3h03
